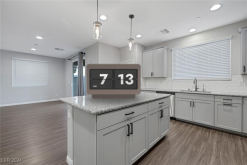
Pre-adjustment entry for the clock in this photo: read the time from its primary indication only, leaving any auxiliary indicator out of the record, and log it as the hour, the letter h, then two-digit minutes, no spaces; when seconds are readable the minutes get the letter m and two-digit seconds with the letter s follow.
7h13
